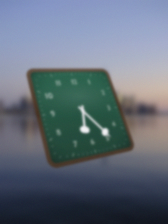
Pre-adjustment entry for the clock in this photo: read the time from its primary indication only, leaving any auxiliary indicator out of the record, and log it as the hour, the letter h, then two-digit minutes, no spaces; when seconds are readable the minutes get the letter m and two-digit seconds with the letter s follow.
6h24
